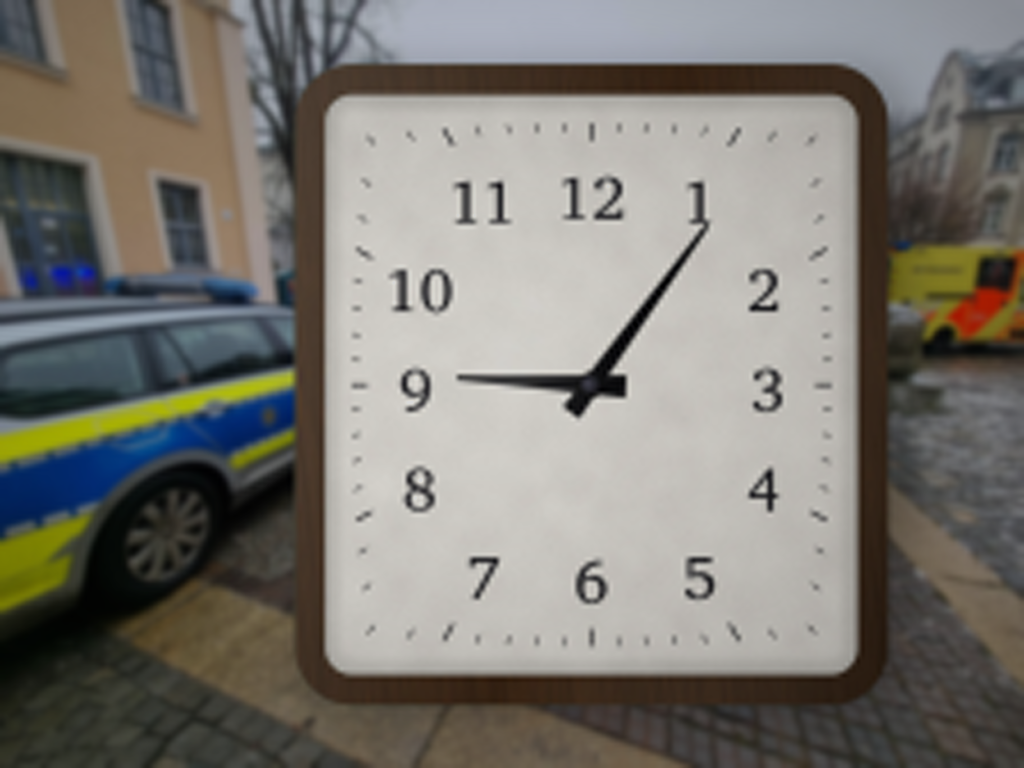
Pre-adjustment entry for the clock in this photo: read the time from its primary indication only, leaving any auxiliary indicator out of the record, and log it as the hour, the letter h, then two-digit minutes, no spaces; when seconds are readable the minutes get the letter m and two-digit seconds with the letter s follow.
9h06
